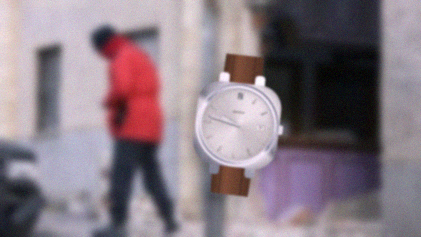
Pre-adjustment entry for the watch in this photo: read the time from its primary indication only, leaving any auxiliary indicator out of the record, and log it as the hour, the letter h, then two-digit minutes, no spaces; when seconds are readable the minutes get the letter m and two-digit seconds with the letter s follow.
9h47
